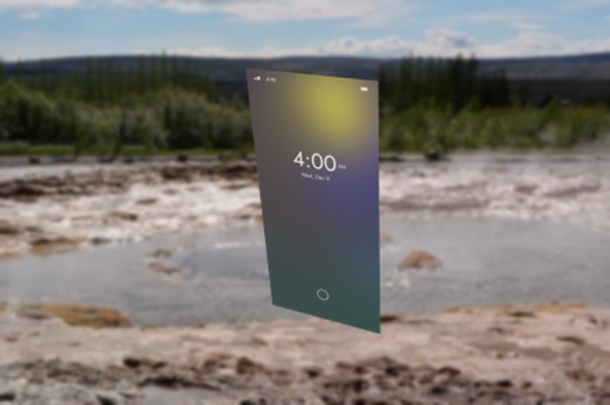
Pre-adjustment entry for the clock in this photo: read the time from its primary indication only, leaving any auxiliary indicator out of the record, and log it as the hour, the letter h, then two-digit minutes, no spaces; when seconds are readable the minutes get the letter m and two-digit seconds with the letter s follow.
4h00
